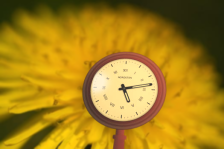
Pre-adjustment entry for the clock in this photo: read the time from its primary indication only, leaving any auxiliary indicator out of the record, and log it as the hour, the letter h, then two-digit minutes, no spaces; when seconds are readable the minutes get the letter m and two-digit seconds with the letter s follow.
5h13
